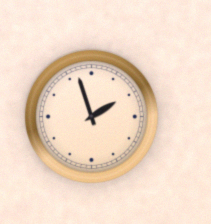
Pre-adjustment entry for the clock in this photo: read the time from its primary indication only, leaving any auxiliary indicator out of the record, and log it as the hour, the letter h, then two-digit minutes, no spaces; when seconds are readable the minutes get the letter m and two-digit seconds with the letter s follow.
1h57
